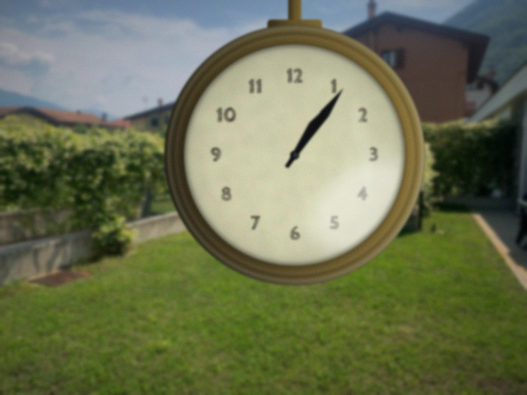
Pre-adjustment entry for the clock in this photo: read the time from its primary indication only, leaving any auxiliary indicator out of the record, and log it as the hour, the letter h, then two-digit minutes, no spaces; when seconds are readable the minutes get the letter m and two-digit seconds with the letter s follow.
1h06
